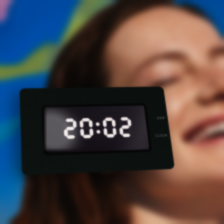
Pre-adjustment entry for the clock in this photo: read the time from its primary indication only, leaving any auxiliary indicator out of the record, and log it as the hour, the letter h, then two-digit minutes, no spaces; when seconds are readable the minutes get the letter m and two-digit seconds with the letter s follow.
20h02
